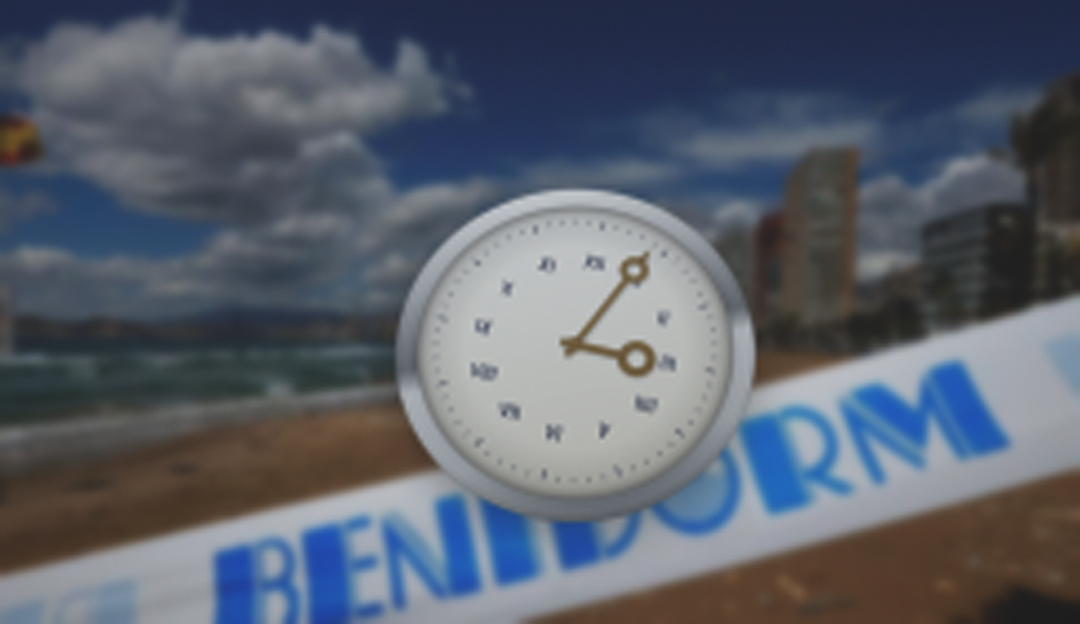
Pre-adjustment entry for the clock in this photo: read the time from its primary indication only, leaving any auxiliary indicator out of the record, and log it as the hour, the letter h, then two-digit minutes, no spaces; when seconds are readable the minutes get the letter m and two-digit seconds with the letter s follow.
3h04
